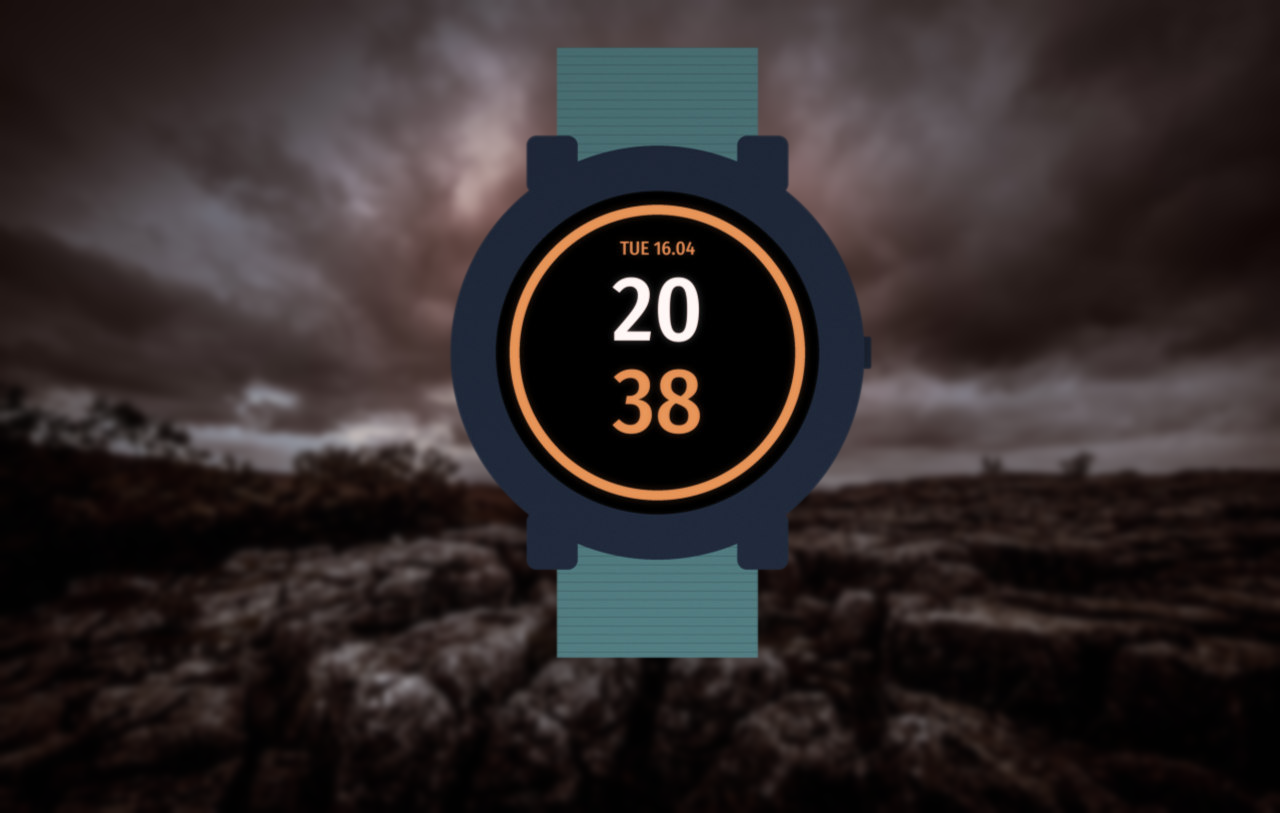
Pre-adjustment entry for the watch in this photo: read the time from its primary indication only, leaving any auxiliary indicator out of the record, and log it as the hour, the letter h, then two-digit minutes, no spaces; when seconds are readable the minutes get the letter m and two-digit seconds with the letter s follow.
20h38
